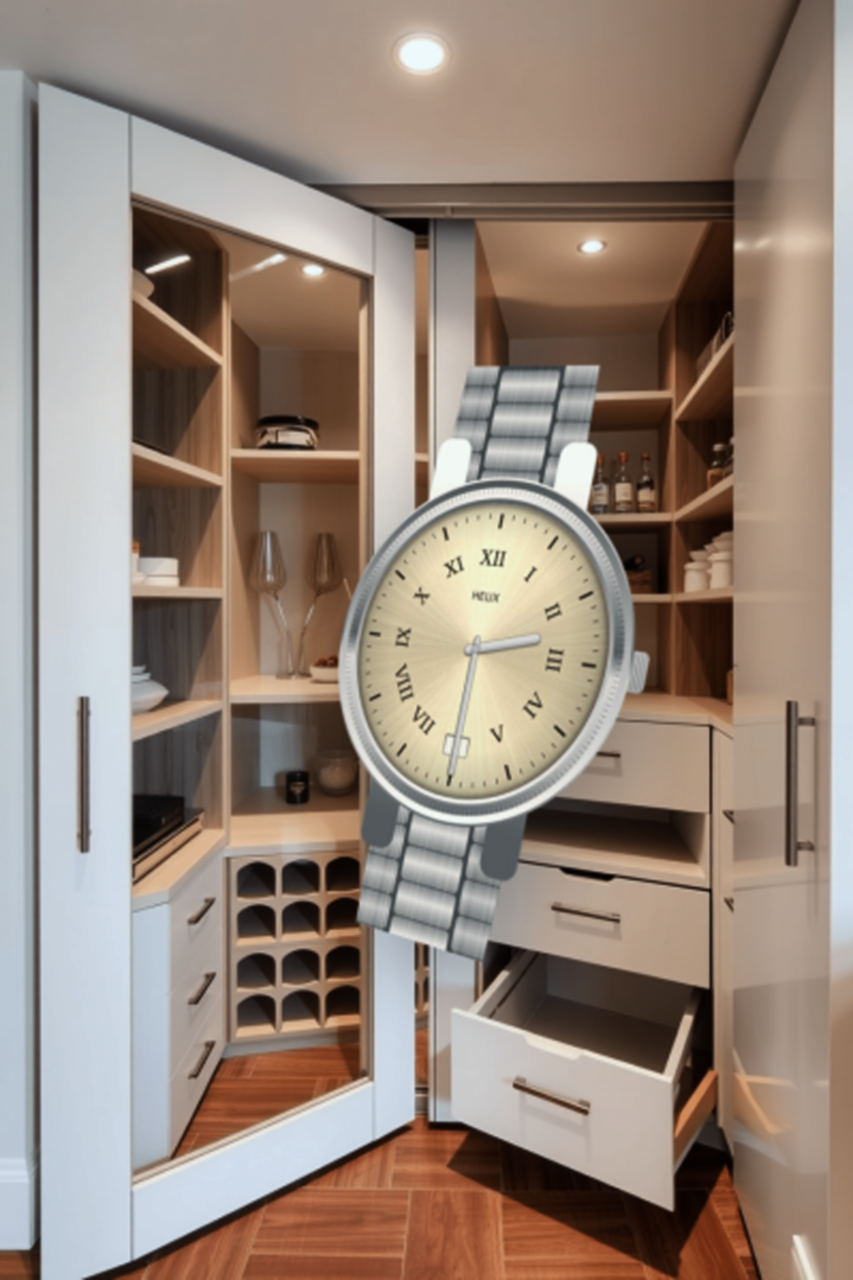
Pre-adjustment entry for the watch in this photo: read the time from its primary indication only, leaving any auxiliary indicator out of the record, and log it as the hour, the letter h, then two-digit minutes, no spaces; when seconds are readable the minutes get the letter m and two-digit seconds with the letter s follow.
2h30
